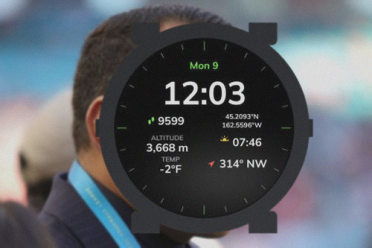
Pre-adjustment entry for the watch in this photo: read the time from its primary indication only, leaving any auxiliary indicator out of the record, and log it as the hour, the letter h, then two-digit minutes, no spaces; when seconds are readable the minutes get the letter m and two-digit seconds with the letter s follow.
12h03
